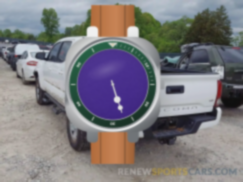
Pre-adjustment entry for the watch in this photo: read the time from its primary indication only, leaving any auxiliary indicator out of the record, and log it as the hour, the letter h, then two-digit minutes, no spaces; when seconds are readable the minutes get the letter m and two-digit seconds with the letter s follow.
5h27
